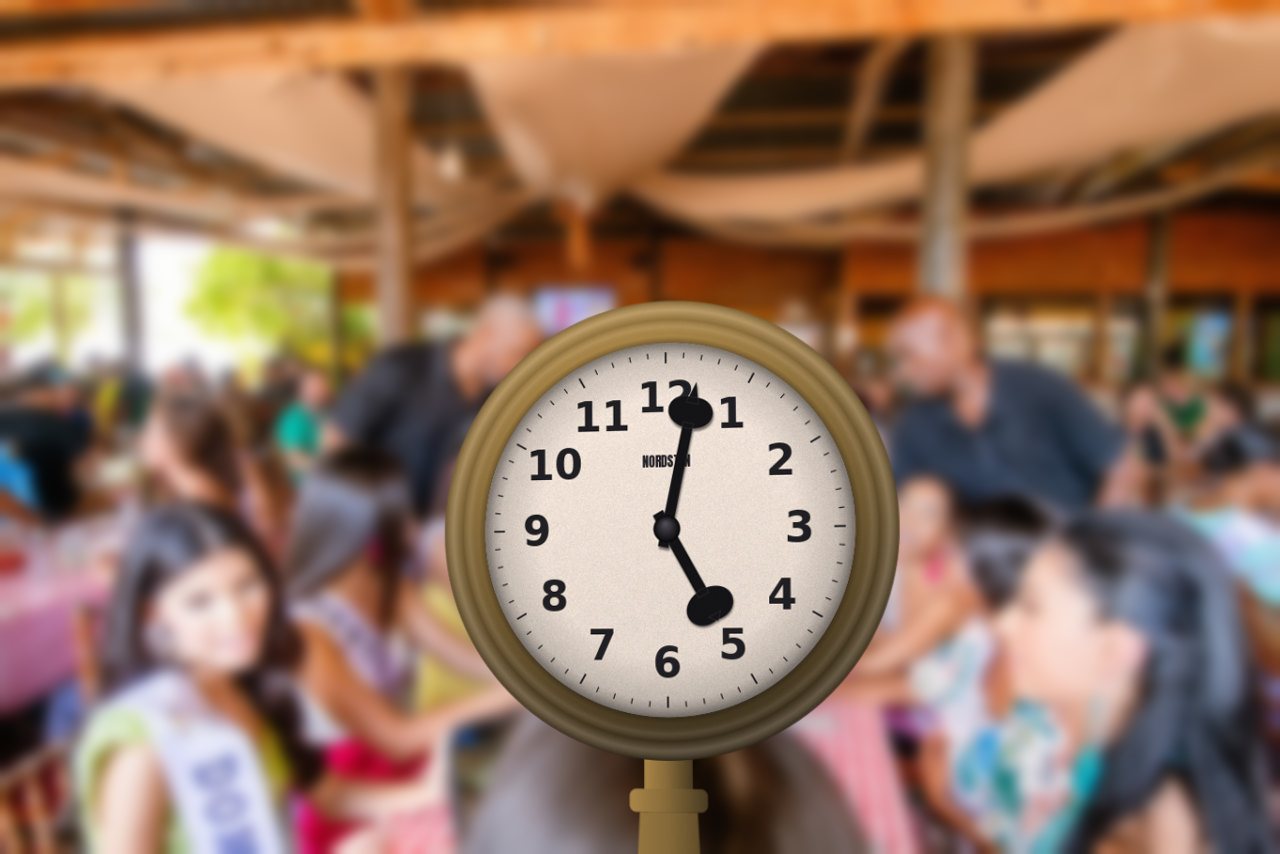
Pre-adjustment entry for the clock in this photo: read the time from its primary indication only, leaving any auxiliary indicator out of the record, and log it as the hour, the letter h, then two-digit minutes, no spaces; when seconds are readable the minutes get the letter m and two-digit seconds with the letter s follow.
5h02
